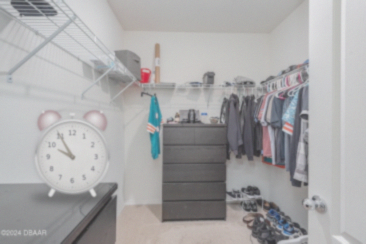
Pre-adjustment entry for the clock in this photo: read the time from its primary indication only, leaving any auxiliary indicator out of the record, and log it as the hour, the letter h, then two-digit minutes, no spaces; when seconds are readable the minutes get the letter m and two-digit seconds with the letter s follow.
9h55
